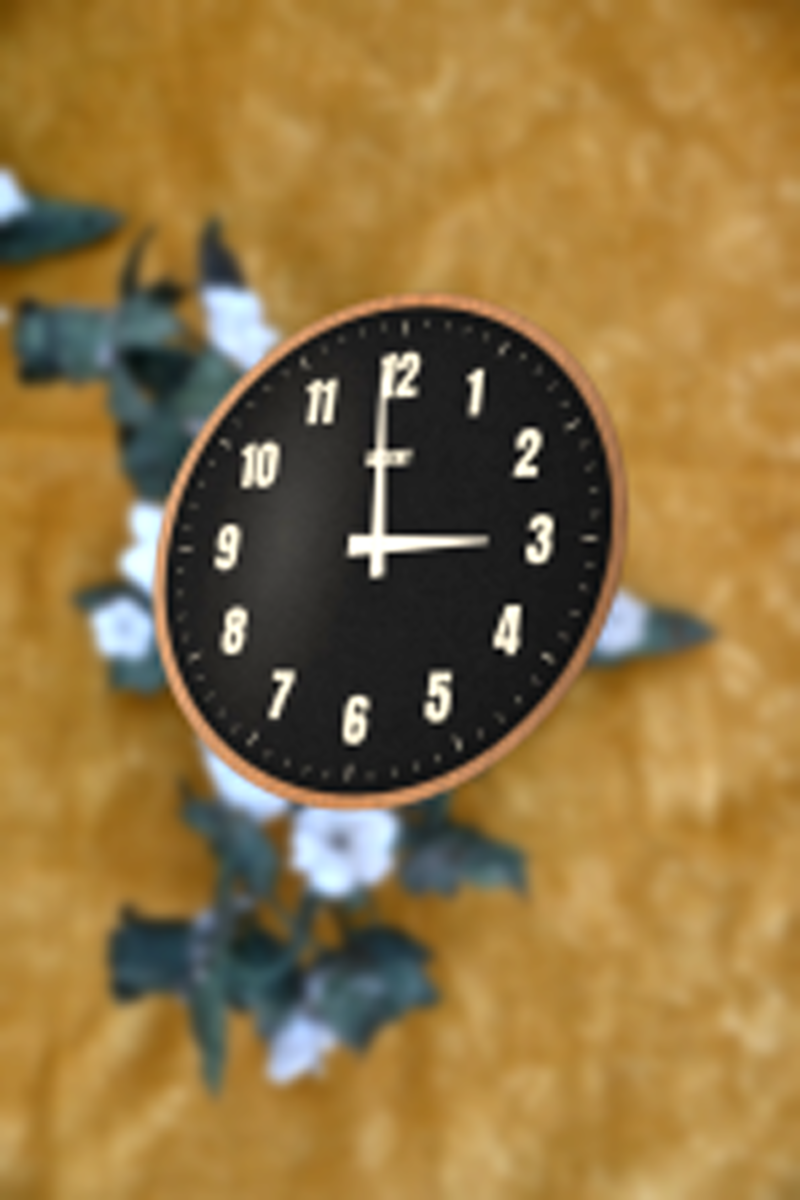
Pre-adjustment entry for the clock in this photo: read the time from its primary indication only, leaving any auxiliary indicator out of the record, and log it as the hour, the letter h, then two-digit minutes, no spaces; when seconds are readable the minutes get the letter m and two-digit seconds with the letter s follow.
2h59
